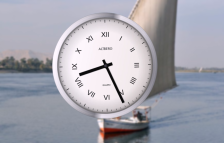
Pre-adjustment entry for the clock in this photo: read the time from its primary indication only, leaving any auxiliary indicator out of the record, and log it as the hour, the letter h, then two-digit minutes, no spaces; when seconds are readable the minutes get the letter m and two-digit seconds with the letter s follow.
8h26
